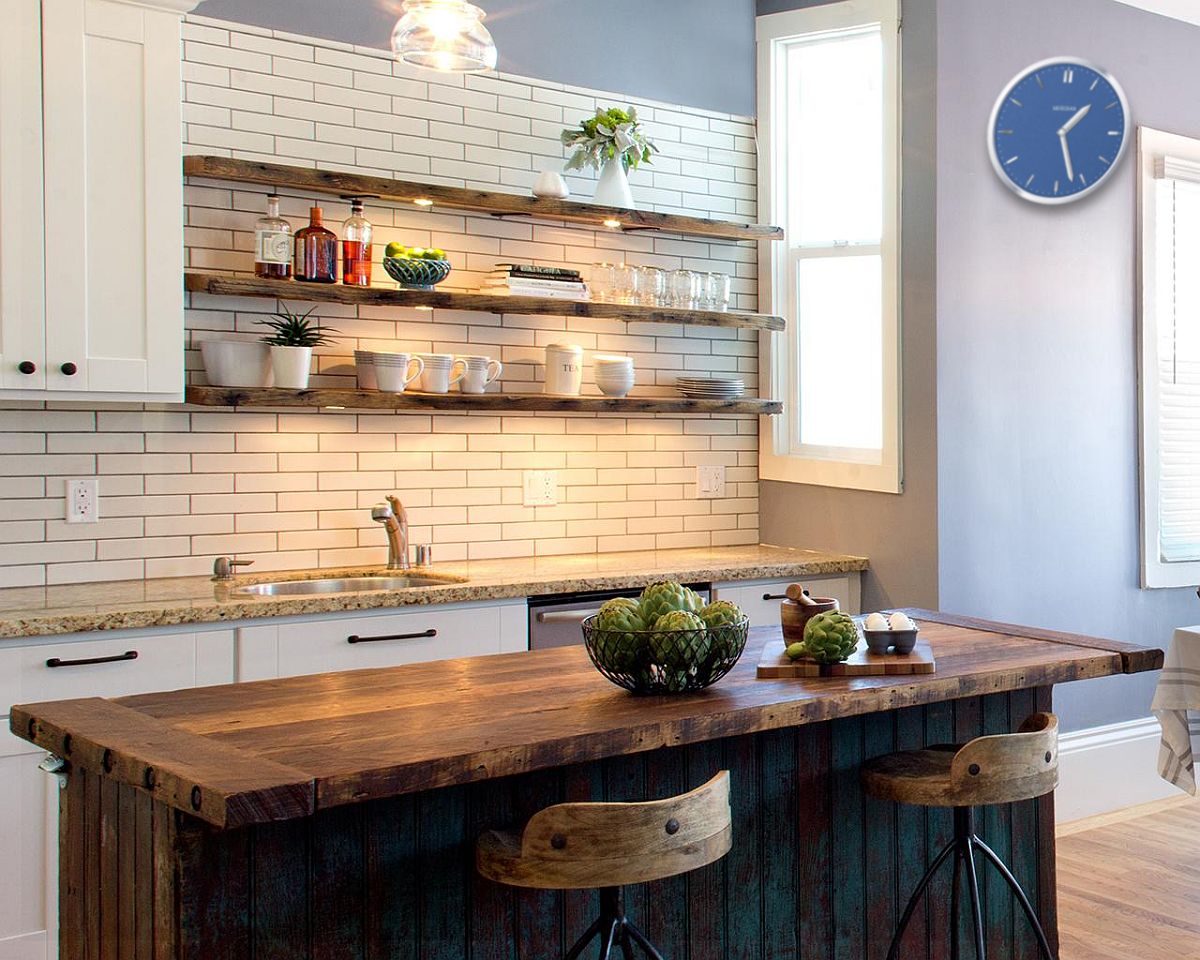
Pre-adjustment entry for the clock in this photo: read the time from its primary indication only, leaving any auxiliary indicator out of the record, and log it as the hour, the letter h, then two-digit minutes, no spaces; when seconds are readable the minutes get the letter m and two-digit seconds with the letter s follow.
1h27
